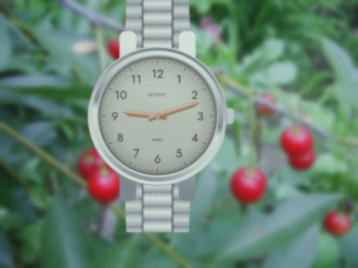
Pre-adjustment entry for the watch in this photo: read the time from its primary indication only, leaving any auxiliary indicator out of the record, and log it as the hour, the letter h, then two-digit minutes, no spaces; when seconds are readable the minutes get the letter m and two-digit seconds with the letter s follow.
9h12
